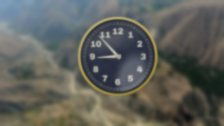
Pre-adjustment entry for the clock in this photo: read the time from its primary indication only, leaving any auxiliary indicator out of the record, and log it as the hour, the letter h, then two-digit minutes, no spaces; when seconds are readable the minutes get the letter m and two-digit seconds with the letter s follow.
8h53
